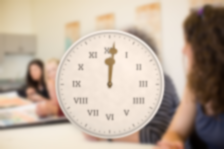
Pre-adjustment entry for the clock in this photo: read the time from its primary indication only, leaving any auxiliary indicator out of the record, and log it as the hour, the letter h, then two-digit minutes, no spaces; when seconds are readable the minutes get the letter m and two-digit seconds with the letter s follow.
12h01
